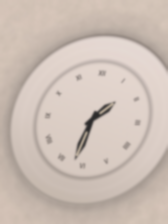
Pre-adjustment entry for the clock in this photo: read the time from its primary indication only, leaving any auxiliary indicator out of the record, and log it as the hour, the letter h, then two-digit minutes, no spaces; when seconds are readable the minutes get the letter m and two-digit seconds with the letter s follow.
1h32
